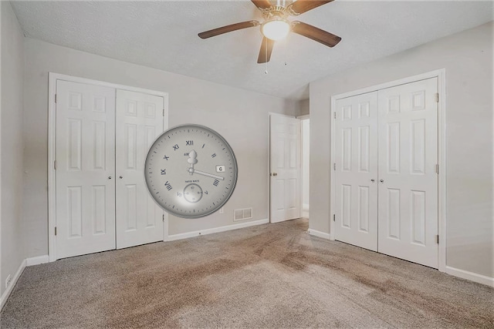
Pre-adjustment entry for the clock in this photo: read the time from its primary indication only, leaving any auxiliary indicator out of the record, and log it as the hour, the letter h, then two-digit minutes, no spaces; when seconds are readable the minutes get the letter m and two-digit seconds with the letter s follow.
12h18
